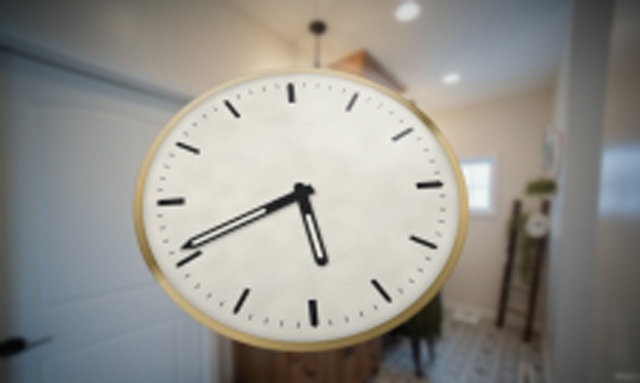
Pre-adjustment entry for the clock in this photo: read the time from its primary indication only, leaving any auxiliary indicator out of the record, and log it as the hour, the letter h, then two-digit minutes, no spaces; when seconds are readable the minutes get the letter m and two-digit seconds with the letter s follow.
5h41
